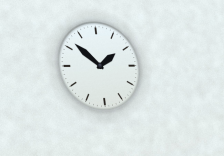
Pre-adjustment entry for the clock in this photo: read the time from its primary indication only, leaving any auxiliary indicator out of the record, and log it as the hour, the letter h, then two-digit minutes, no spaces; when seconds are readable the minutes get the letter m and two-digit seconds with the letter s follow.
1h52
